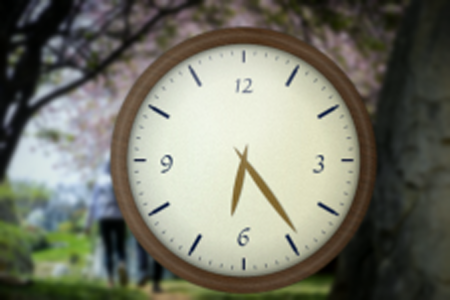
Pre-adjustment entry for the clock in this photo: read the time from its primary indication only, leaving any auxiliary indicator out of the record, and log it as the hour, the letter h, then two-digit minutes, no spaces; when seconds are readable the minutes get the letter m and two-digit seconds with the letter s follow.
6h24
